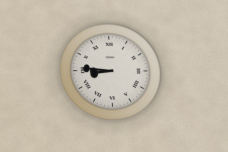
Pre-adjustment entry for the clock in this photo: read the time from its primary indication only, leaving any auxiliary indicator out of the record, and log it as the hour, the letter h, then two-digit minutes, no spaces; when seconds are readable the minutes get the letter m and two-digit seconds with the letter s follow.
8h46
